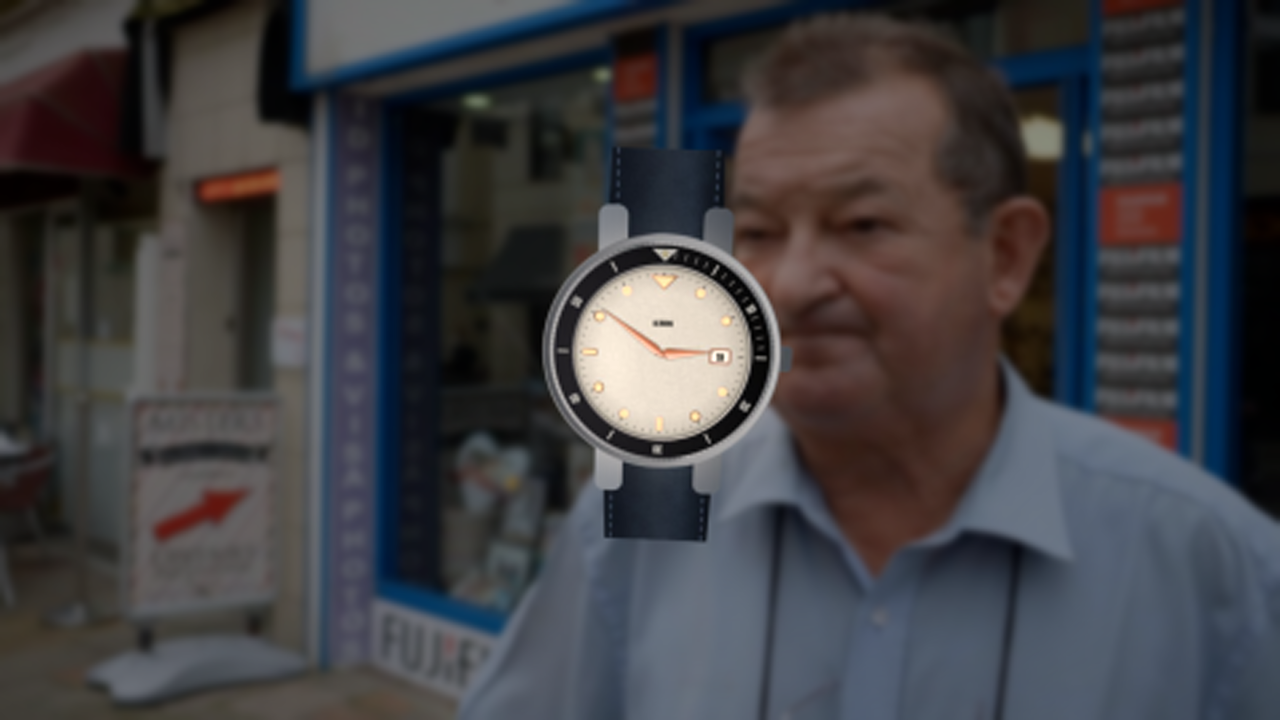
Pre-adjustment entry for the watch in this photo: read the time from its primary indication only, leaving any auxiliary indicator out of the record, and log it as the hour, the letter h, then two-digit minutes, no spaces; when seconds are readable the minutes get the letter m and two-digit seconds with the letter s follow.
2h51
